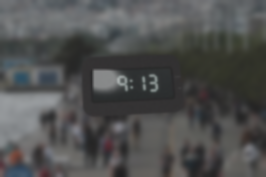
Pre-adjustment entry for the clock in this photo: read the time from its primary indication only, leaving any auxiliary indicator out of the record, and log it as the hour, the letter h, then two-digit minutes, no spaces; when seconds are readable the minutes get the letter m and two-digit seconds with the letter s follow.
9h13
